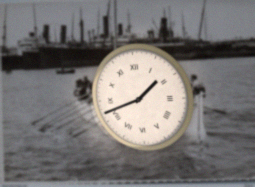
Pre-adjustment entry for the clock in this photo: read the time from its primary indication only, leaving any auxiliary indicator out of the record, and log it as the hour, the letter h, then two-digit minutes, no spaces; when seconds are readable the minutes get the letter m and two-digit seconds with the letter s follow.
1h42
